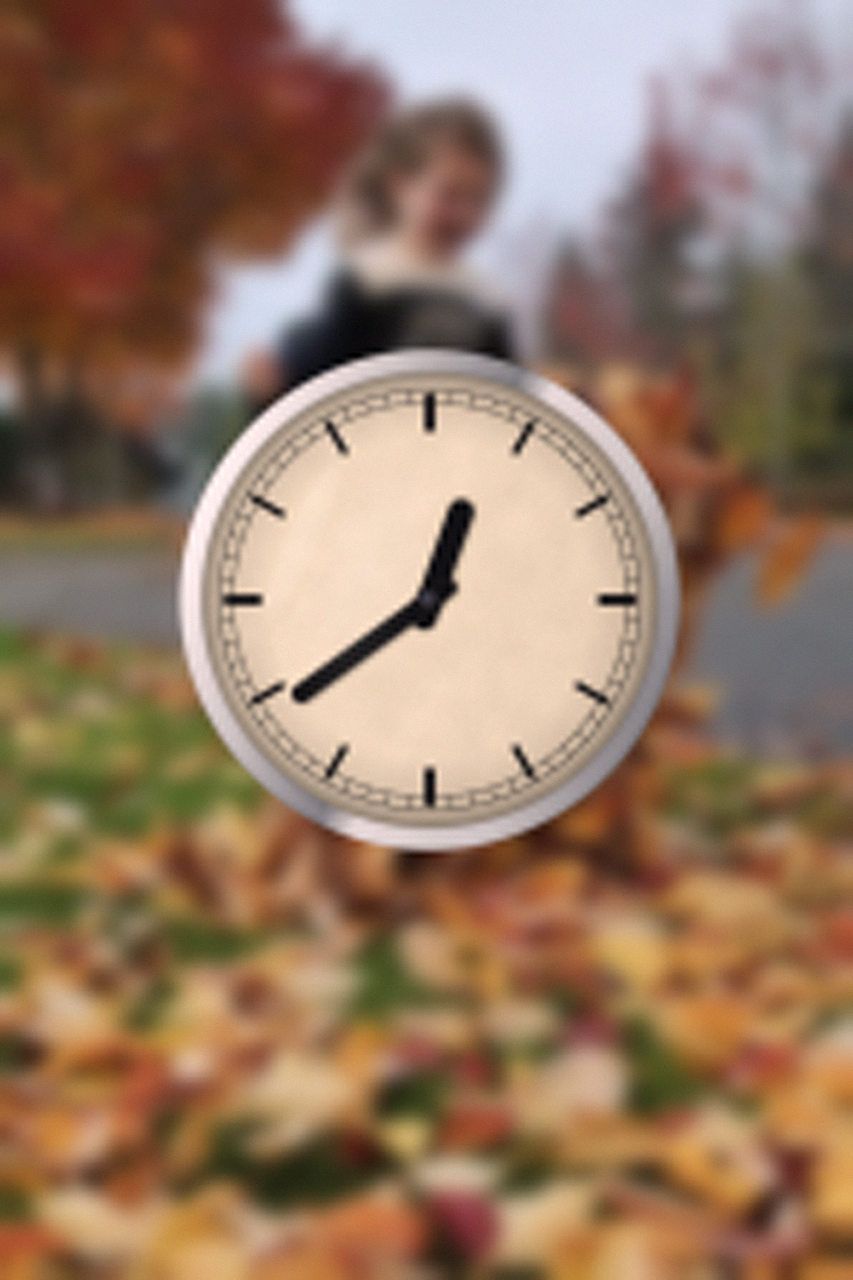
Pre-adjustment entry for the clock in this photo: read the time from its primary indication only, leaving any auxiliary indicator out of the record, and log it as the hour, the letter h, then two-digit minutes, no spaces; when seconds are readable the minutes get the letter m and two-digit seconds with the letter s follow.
12h39
